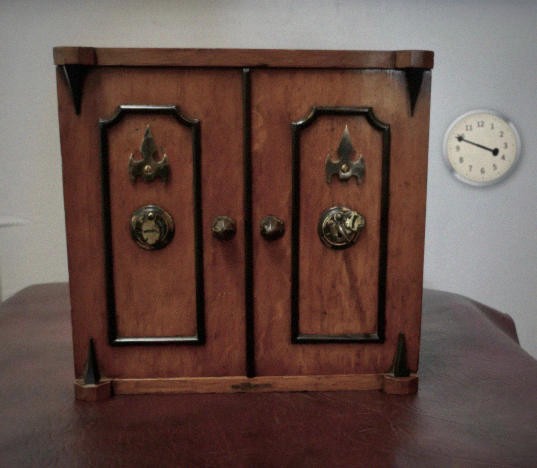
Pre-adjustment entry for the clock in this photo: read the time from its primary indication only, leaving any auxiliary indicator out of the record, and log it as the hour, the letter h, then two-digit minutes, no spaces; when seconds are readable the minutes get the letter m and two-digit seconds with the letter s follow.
3h49
